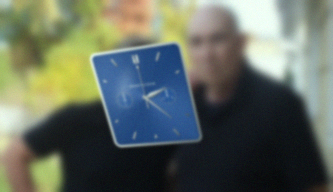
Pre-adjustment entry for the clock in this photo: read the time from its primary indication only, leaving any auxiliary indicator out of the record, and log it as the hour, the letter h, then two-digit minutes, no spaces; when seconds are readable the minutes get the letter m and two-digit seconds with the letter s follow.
2h23
